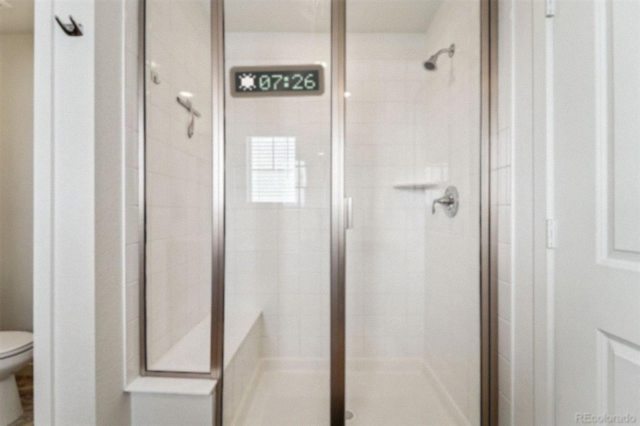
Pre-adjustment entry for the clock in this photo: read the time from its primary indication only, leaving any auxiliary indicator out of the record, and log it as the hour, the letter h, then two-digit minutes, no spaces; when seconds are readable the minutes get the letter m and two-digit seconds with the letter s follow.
7h26
